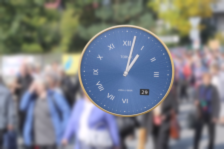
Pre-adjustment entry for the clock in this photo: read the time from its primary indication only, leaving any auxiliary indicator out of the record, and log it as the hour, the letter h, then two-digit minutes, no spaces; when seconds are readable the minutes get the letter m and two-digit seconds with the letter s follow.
1h02
